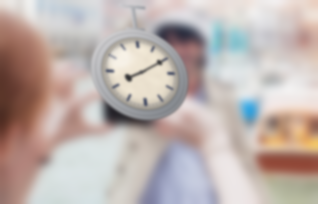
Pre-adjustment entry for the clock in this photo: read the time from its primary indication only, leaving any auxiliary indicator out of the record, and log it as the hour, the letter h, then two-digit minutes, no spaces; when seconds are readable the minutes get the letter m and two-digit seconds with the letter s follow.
8h10
